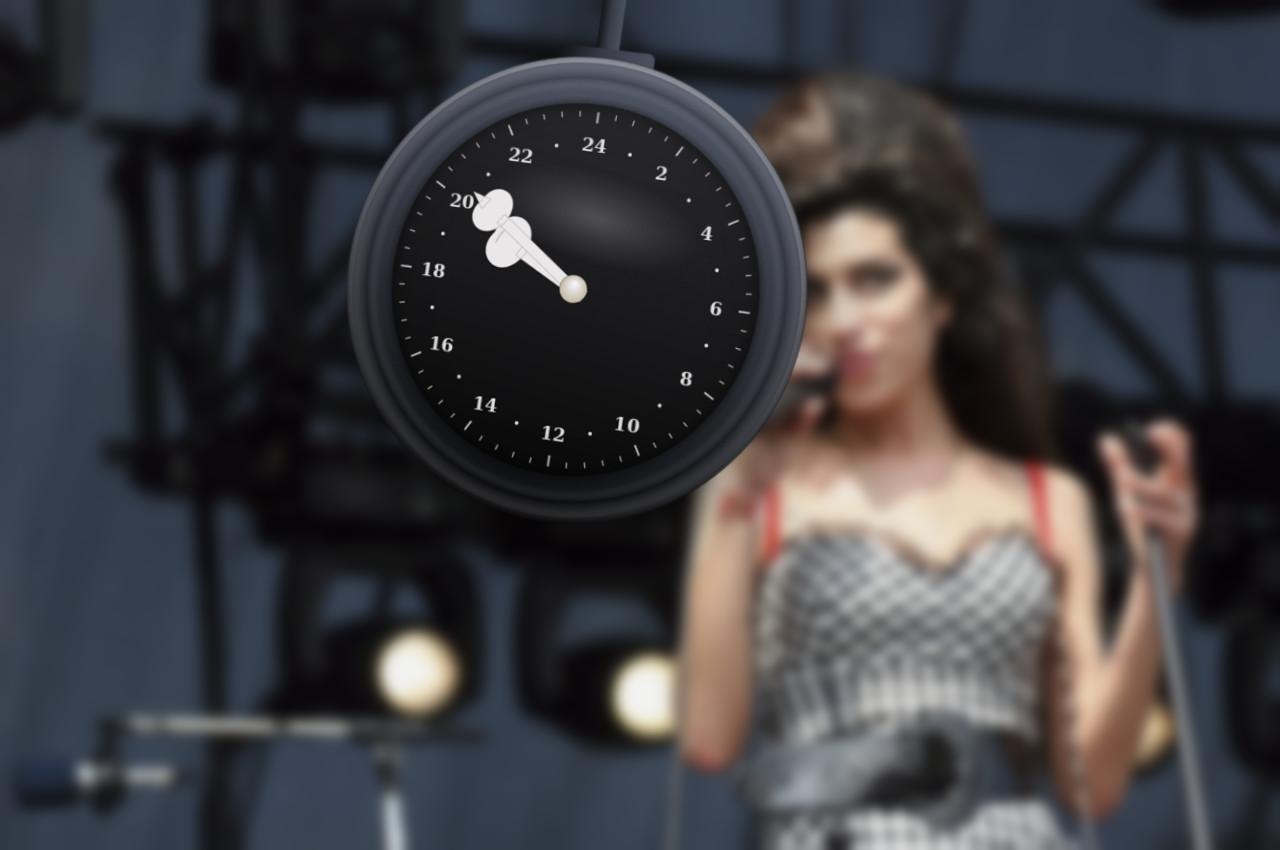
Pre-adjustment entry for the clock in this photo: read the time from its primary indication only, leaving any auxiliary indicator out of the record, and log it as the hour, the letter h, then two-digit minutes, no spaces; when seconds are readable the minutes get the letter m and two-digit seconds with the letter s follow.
19h51
